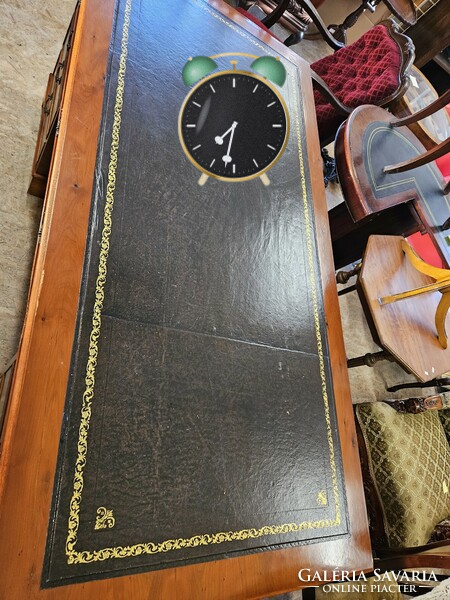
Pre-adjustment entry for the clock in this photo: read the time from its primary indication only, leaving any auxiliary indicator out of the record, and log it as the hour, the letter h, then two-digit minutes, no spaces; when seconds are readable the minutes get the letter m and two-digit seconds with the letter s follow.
7h32
